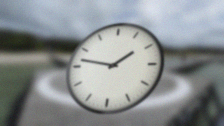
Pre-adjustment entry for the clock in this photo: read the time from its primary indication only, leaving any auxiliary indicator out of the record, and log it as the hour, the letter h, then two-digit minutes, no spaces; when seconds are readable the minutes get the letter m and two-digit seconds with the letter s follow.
1h47
